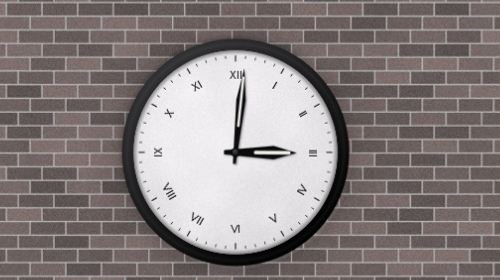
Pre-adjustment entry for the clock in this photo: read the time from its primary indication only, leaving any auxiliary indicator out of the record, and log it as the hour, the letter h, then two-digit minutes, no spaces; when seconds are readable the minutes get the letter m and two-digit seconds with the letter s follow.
3h01
